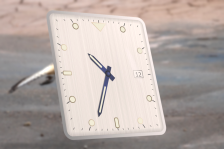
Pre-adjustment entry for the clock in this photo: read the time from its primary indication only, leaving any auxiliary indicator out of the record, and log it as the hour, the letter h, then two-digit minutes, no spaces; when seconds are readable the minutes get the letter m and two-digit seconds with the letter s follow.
10h34
